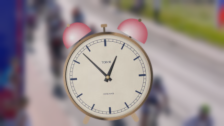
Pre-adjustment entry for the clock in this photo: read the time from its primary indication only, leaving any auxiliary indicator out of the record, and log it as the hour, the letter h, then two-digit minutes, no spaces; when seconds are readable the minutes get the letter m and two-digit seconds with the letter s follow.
12h53
